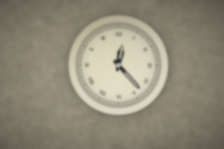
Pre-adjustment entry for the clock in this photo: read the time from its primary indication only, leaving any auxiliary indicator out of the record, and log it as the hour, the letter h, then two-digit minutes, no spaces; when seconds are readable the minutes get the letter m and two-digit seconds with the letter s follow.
12h23
